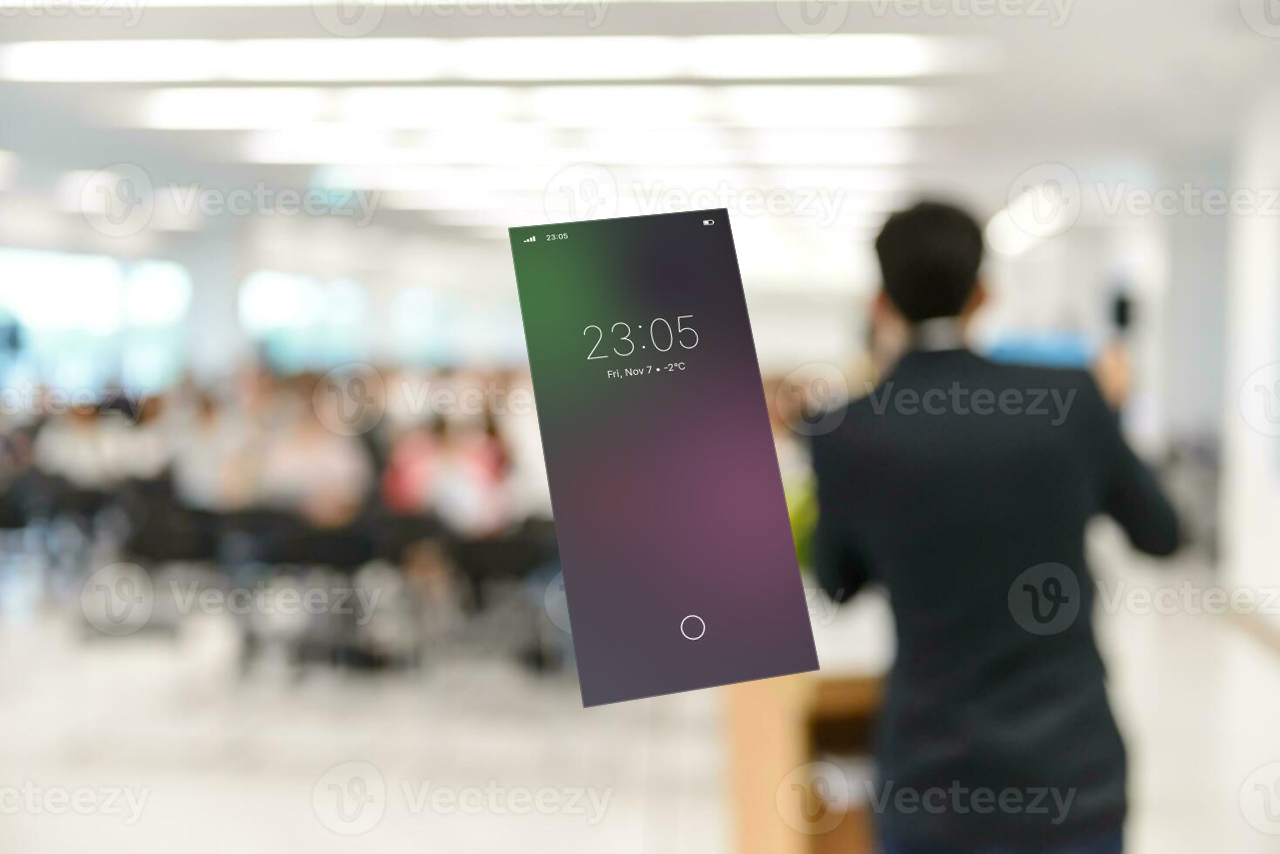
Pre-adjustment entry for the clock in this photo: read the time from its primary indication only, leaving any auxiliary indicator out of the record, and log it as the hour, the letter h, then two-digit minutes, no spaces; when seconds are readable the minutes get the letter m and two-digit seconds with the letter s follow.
23h05
